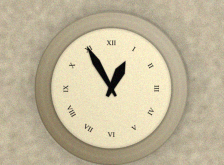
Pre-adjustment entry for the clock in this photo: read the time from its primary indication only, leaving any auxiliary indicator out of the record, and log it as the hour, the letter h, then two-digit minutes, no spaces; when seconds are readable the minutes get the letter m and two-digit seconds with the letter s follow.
12h55
